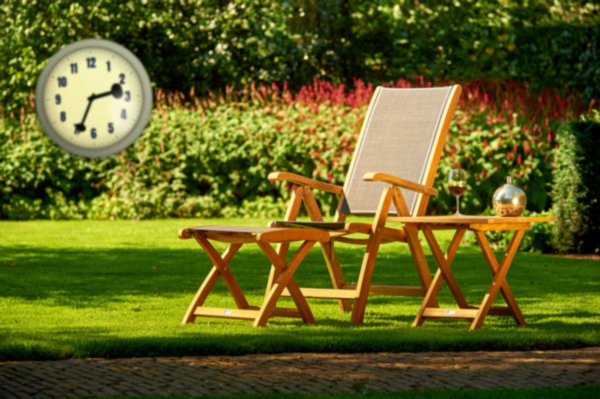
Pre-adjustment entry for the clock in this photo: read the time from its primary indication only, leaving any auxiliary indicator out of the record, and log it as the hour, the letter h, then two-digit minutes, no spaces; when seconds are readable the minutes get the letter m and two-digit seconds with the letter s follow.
2h34
